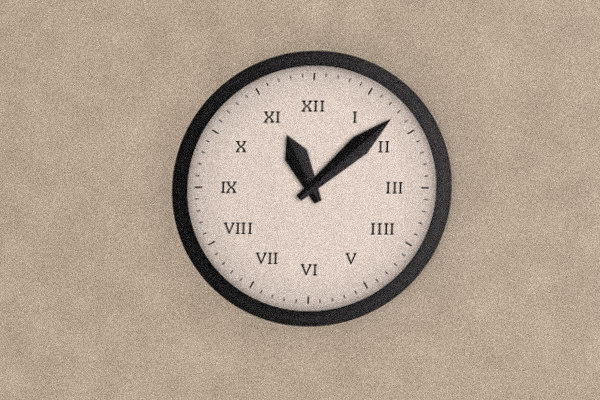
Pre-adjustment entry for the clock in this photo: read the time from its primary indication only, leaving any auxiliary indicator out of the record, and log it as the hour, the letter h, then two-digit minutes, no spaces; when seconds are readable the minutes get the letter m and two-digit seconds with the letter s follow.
11h08
